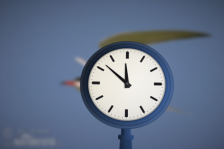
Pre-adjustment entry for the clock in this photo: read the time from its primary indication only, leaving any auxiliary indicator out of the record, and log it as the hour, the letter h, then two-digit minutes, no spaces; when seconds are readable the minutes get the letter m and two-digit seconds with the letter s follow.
11h52
